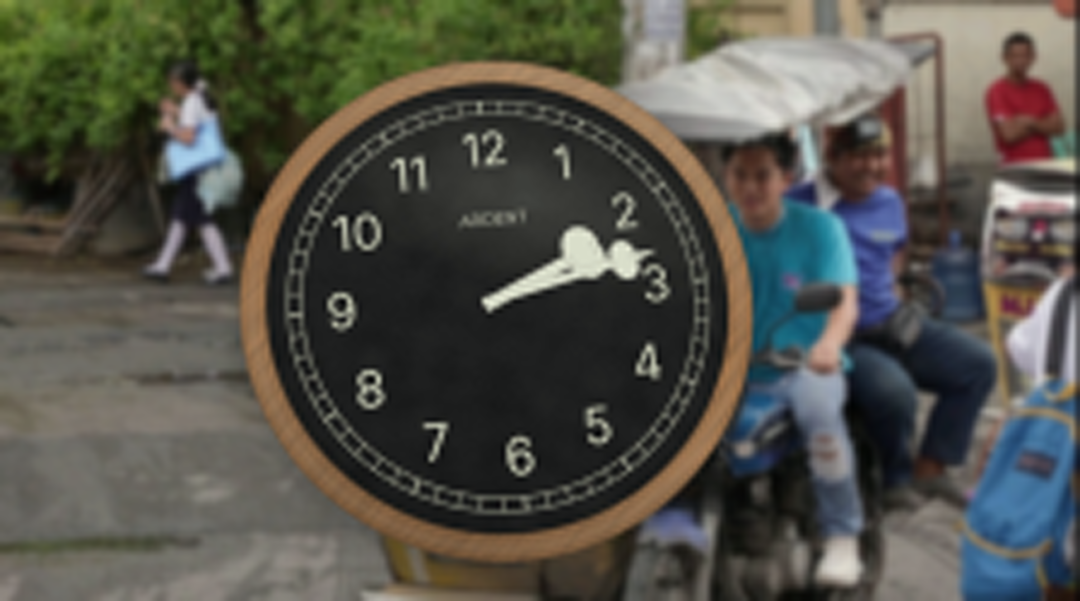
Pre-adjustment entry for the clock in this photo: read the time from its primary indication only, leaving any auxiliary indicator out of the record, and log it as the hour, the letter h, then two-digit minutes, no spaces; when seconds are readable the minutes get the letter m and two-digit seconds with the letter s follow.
2h13
